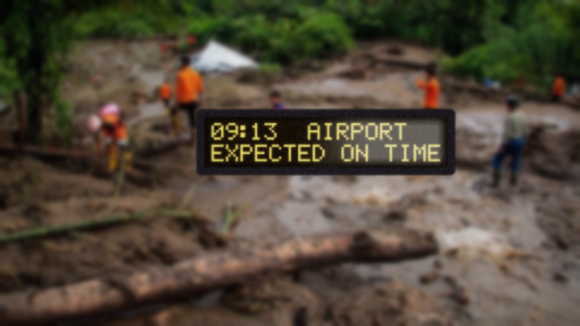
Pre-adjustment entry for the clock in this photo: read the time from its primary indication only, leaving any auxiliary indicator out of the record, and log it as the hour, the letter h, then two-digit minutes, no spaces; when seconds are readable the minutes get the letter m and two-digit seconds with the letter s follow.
9h13
